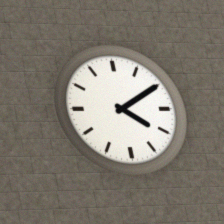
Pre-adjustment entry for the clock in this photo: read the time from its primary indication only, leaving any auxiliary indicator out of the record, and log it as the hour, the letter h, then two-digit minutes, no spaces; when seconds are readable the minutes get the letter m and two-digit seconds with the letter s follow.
4h10
